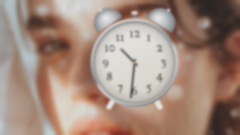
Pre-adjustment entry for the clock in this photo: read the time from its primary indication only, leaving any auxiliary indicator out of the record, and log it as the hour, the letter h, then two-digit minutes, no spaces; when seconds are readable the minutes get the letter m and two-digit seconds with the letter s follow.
10h31
